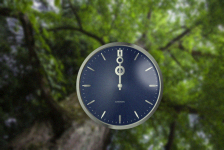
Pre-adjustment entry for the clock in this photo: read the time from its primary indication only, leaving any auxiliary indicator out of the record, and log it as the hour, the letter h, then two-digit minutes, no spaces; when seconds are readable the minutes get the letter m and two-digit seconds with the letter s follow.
12h00
